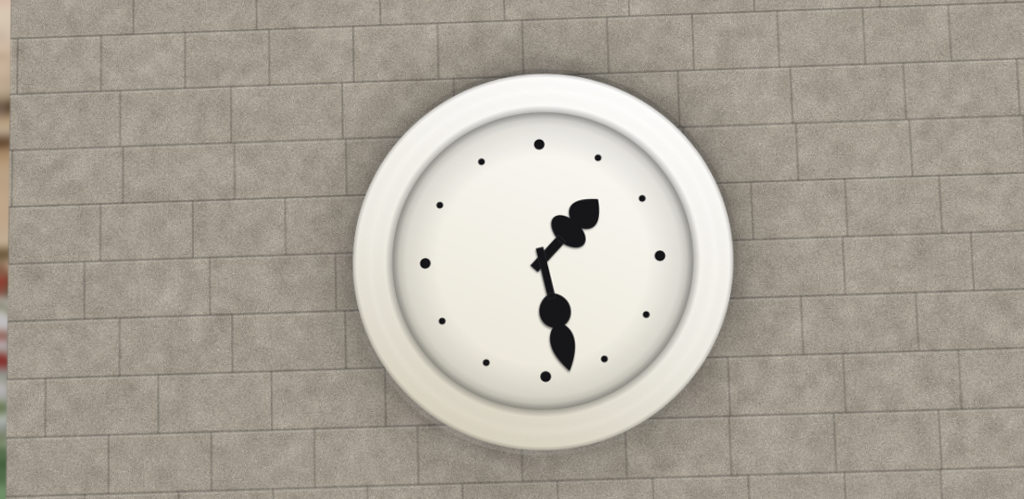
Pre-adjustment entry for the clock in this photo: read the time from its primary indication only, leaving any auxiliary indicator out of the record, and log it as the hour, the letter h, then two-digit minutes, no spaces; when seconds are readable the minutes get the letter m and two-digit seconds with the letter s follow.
1h28
